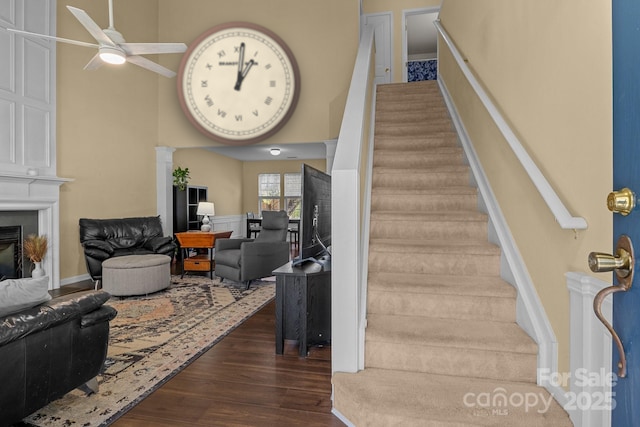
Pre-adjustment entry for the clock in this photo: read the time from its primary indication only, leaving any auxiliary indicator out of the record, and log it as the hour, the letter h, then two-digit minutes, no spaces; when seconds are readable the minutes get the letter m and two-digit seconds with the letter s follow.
1h01
